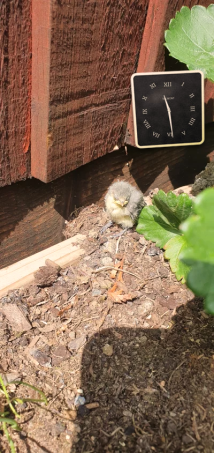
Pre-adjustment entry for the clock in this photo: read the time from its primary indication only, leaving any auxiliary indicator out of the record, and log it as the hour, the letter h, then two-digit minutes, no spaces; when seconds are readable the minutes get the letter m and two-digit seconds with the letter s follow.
11h29
